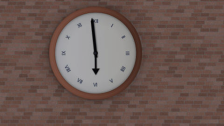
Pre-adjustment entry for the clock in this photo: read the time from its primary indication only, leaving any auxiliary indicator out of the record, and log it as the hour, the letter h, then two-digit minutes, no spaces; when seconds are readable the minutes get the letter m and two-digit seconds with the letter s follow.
5h59
